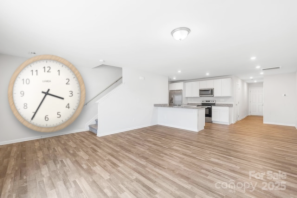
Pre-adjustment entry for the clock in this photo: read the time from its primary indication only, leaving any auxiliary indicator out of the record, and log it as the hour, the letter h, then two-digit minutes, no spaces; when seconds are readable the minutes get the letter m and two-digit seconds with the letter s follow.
3h35
